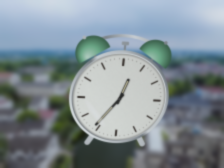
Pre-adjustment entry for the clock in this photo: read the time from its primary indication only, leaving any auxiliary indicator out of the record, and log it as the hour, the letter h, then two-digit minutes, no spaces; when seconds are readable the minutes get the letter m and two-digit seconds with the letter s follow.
12h36
